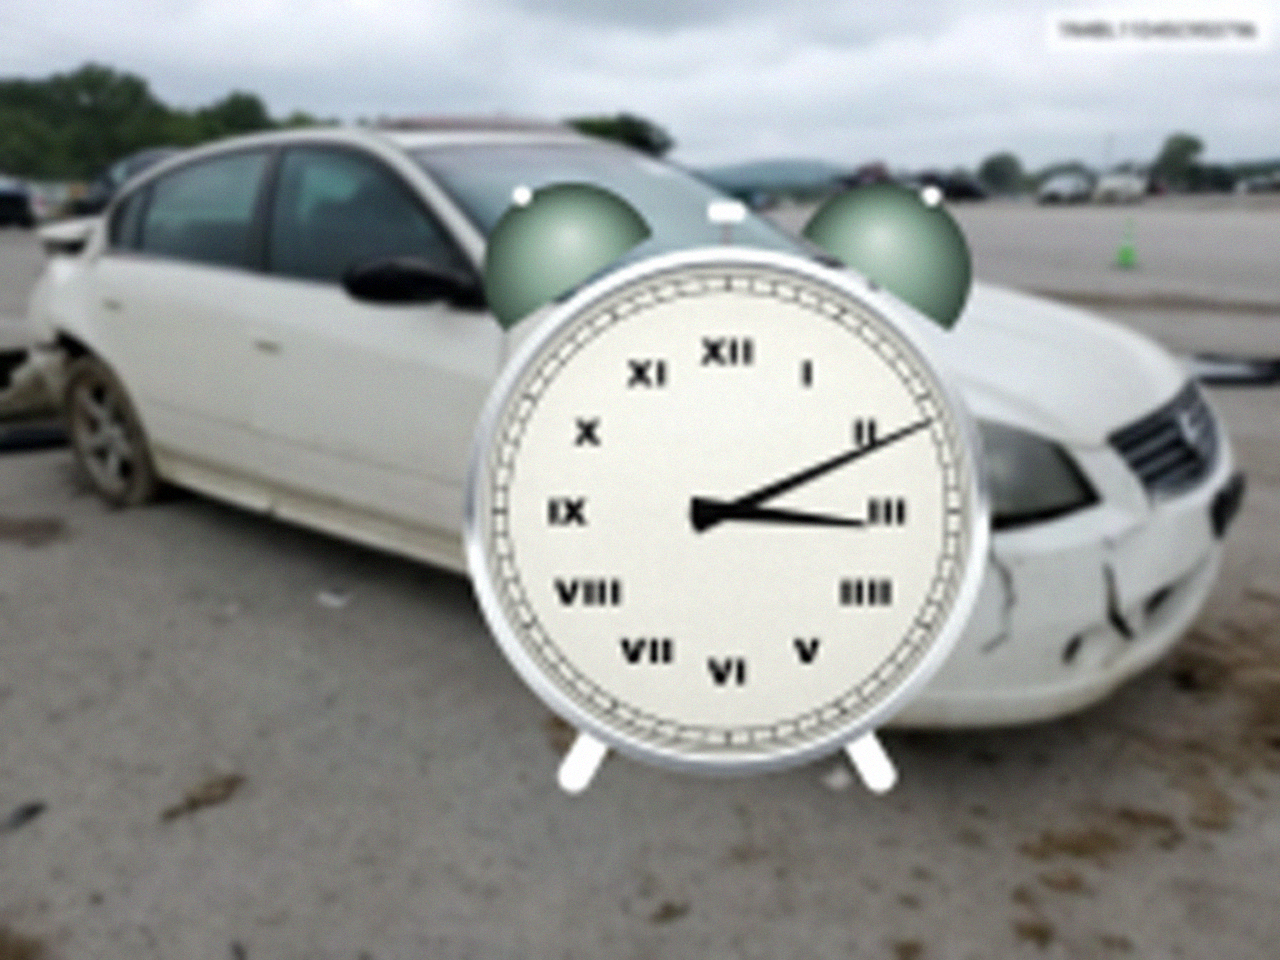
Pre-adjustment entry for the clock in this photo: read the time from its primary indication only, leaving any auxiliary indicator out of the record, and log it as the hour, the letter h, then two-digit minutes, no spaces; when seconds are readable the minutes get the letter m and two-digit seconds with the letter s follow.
3h11
